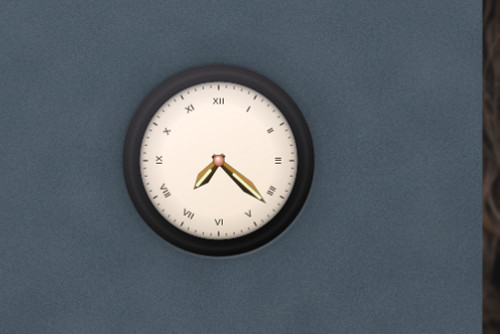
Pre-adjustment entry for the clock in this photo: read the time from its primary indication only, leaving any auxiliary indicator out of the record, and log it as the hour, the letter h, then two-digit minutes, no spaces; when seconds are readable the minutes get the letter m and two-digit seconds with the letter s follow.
7h22
